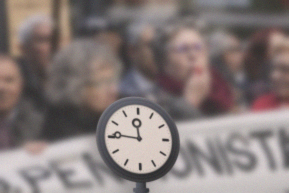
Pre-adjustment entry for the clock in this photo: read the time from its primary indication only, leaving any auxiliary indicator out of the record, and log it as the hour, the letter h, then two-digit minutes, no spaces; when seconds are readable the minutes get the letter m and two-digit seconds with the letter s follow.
11h46
